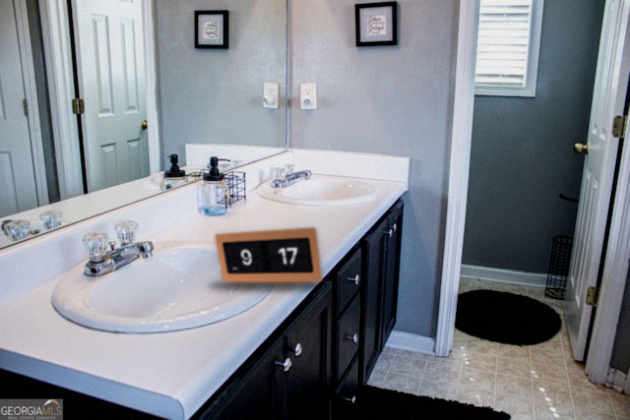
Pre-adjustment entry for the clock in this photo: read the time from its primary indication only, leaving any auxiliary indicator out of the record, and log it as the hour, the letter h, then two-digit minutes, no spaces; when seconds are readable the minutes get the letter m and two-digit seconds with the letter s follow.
9h17
